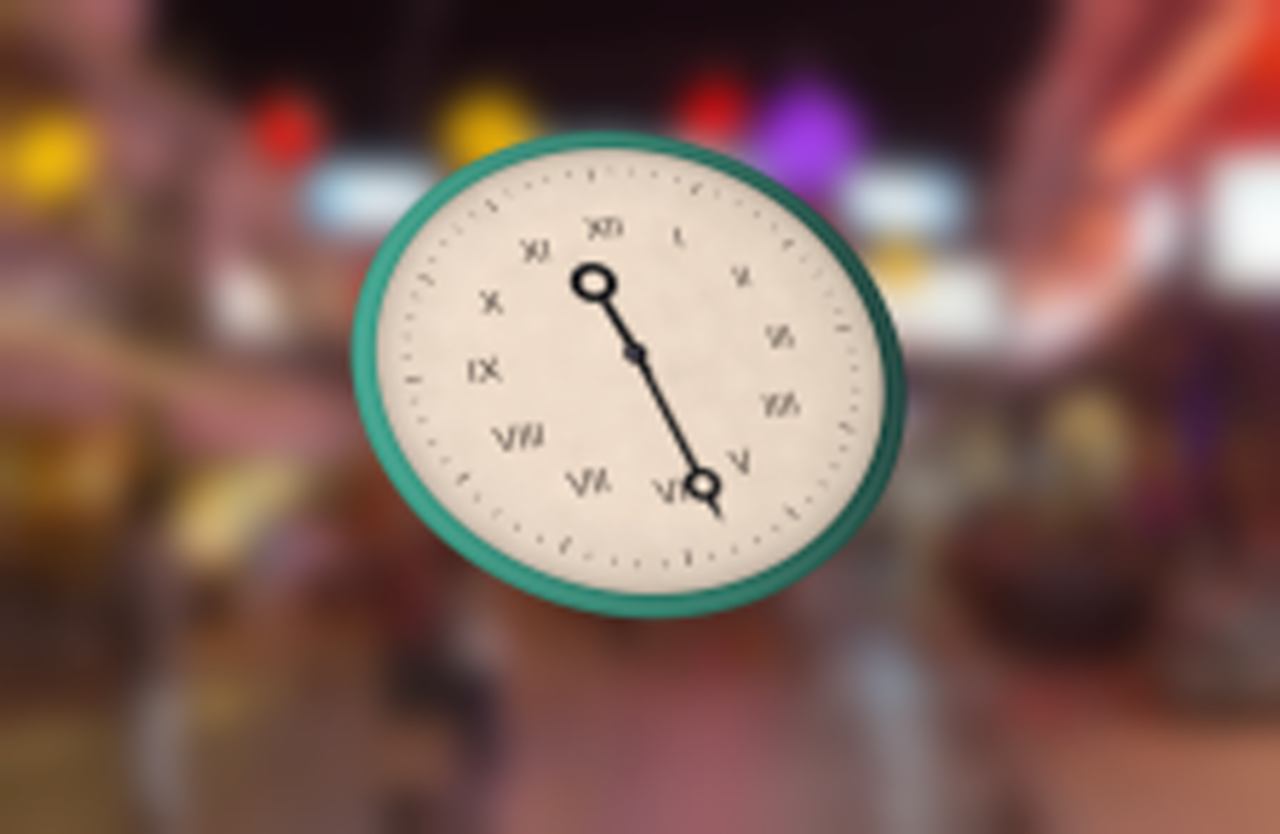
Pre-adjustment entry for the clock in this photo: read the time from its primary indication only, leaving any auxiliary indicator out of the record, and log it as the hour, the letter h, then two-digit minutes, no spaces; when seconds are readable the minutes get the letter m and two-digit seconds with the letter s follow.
11h28
